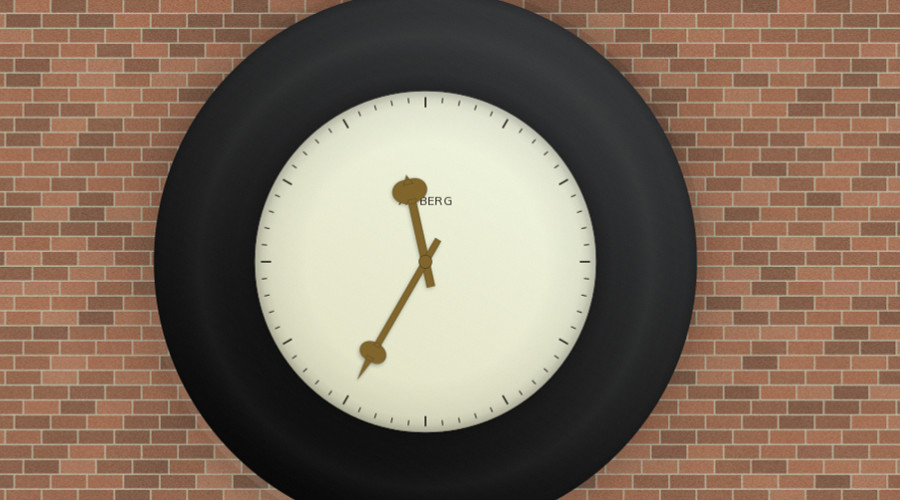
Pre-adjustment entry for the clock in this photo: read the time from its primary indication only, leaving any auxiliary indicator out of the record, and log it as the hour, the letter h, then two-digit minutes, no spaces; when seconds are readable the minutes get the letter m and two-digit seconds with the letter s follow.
11h35
